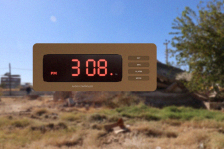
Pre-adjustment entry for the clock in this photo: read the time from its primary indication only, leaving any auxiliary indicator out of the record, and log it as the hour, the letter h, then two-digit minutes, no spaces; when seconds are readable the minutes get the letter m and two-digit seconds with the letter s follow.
3h08
